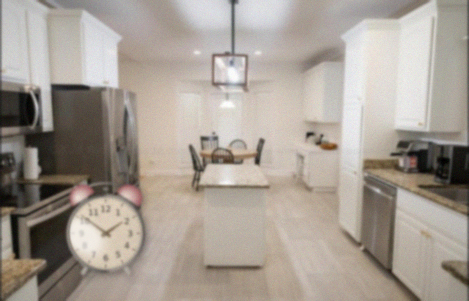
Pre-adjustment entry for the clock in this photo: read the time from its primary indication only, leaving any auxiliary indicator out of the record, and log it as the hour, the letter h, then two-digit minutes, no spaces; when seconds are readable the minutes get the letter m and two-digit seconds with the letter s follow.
1h51
